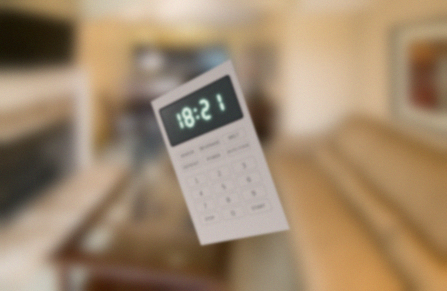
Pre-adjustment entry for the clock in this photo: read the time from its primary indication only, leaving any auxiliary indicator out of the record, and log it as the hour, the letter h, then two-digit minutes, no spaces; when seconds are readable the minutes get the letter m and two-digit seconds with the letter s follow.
18h21
